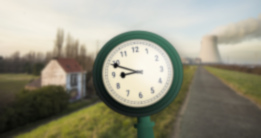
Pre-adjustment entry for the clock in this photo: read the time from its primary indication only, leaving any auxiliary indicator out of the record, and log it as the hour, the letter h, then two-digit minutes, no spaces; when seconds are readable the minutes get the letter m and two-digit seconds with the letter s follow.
8h49
